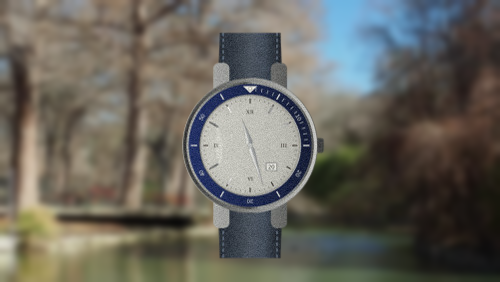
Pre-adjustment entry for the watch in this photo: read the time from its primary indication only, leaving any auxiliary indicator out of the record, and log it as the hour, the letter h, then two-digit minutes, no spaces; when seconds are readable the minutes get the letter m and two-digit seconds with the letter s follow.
11h27
